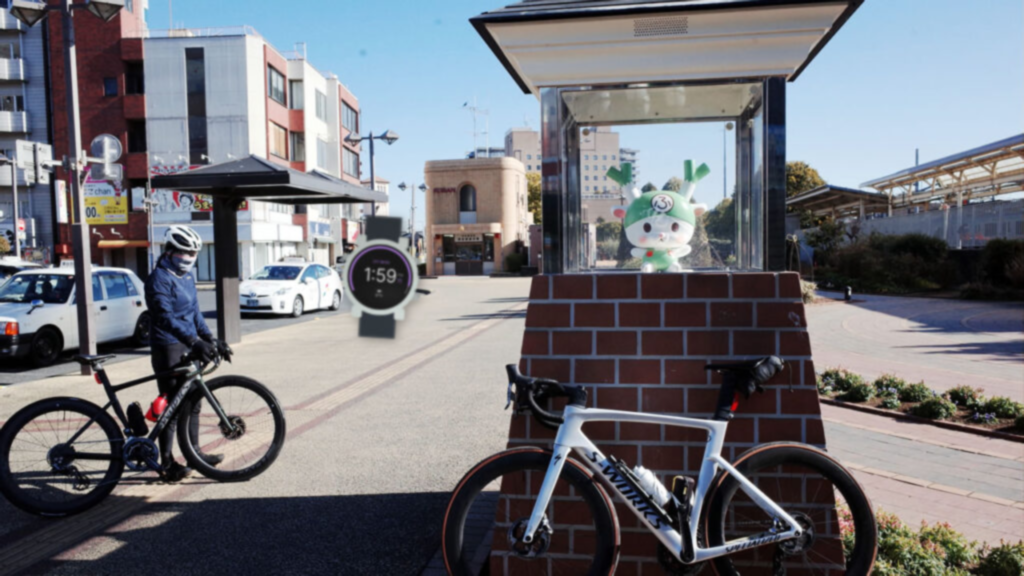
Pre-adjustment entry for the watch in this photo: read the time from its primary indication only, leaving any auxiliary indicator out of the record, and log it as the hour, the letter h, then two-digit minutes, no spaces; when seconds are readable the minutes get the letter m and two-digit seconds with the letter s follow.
1h59
